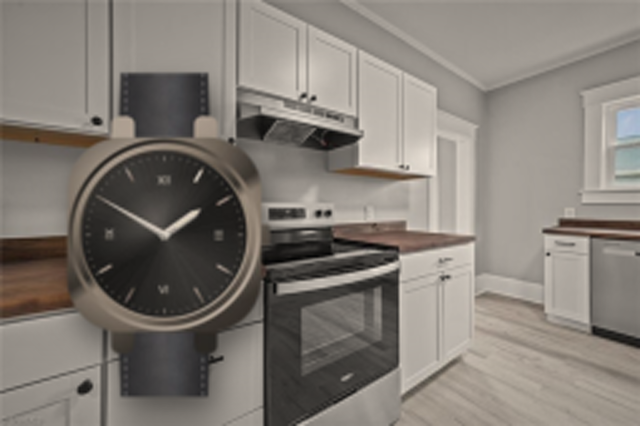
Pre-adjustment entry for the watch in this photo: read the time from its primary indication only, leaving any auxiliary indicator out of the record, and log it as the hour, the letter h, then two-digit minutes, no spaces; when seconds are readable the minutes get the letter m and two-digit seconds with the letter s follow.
1h50
